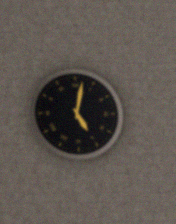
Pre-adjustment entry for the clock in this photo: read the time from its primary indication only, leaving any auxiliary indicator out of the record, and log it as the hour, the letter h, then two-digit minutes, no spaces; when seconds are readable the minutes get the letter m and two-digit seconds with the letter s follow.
5h02
